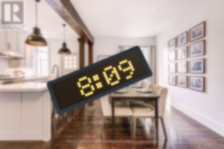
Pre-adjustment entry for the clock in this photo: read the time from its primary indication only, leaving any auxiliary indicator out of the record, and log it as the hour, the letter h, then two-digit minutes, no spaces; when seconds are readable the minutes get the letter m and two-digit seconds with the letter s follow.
8h09
